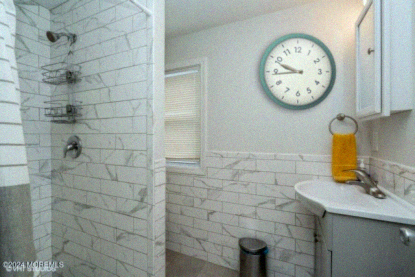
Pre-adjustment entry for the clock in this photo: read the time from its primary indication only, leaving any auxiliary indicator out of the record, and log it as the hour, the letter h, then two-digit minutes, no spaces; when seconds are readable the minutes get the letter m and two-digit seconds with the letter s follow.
9h44
